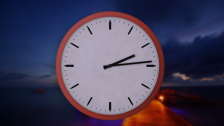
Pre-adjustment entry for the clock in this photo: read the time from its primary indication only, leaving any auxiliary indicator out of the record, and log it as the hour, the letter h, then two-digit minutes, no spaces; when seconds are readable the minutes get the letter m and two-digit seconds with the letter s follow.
2h14
